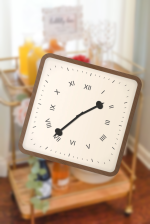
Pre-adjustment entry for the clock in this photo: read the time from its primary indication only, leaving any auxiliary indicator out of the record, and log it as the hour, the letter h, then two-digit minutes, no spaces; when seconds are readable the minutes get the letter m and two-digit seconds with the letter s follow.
1h36
